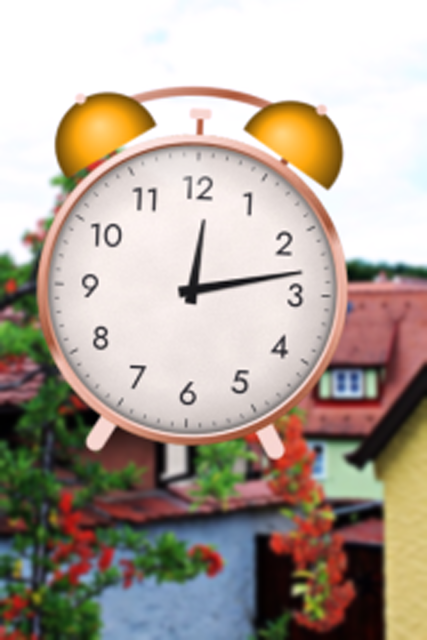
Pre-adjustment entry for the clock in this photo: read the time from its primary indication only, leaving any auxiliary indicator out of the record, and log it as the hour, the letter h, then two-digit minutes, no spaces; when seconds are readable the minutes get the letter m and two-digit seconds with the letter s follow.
12h13
